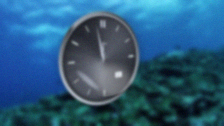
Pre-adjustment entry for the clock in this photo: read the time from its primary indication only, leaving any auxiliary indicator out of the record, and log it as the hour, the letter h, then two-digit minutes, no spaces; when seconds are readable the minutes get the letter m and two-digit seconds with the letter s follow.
11h58
